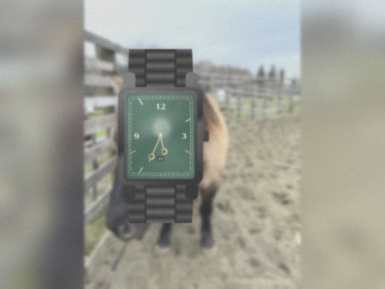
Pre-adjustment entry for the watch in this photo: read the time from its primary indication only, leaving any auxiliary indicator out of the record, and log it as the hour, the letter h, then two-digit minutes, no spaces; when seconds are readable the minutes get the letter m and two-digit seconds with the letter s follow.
5h34
